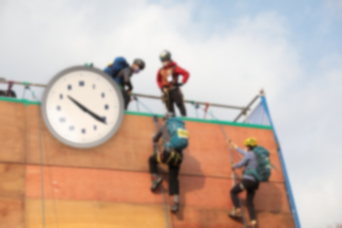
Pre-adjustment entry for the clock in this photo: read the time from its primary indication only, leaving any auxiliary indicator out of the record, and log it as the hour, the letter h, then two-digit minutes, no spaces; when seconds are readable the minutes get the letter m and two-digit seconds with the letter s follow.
10h21
